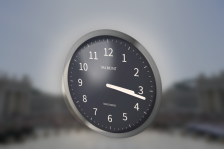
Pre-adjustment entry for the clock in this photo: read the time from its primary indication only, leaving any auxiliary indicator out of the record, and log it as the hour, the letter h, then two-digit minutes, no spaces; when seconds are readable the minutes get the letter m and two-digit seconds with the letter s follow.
3h17
